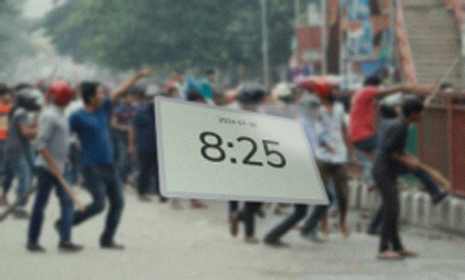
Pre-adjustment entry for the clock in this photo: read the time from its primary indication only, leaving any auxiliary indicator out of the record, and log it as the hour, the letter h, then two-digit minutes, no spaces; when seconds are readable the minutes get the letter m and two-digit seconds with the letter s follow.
8h25
